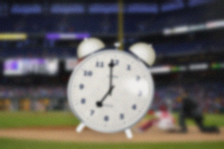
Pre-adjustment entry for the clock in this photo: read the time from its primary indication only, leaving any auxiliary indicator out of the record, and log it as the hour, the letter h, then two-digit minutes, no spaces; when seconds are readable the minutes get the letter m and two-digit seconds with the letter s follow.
6h59
